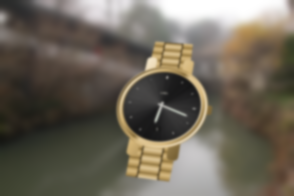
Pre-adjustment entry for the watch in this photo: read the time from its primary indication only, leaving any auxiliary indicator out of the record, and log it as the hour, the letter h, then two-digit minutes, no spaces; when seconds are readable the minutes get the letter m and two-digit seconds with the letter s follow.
6h18
